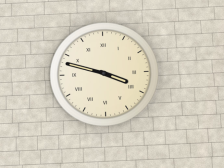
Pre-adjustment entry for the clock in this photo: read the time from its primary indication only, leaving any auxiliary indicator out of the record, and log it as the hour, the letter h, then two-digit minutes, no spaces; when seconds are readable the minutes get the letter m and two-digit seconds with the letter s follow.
3h48
